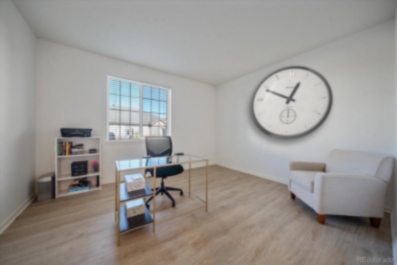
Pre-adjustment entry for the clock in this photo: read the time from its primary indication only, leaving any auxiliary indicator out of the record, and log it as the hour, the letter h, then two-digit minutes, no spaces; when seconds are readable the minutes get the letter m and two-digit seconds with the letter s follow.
12h49
